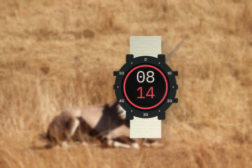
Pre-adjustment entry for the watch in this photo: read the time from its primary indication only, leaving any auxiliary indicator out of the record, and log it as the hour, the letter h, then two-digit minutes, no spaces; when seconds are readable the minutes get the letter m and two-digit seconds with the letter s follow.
8h14
